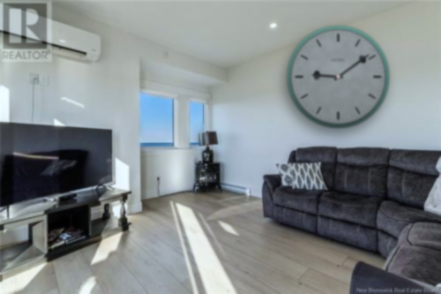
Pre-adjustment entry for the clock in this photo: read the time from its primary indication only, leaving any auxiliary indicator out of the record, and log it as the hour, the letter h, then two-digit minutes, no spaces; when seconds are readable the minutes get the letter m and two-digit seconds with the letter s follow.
9h09
